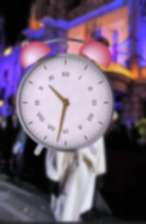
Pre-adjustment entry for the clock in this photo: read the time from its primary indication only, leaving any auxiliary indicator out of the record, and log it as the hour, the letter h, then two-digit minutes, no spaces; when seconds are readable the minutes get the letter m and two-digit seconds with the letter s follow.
10h32
